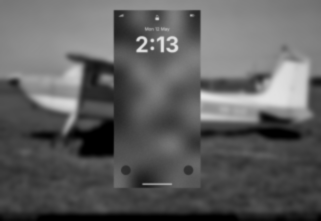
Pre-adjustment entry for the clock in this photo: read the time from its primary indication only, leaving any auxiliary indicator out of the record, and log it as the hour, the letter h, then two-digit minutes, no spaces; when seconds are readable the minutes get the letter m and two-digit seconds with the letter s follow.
2h13
